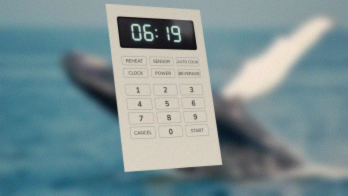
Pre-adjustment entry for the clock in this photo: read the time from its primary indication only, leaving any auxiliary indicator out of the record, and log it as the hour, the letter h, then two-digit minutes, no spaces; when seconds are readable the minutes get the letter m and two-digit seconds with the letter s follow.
6h19
